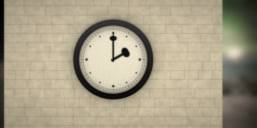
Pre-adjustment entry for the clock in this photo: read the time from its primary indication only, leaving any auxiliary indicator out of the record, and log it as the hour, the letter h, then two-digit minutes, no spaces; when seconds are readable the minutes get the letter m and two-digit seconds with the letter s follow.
2h00
